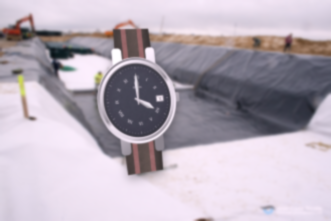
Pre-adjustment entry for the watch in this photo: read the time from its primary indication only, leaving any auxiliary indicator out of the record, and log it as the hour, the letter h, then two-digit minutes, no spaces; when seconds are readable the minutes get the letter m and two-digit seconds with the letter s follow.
4h00
